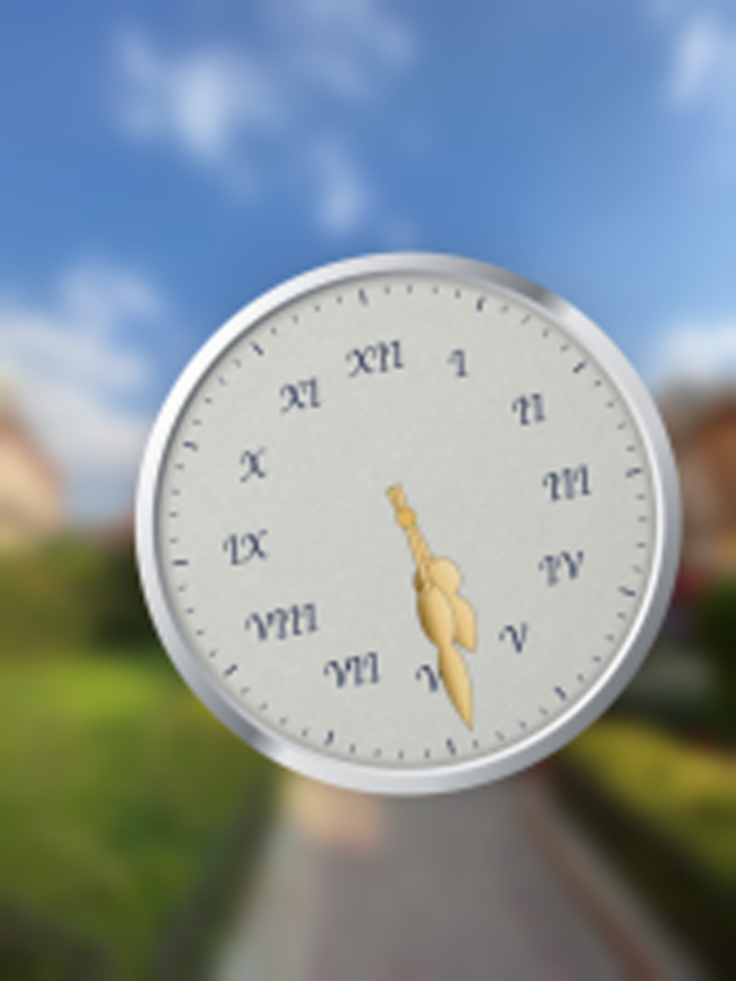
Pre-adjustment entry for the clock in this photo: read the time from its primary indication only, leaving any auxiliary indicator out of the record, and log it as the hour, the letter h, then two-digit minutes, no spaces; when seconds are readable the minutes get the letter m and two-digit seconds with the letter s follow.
5h29
